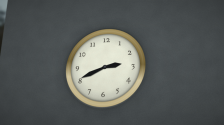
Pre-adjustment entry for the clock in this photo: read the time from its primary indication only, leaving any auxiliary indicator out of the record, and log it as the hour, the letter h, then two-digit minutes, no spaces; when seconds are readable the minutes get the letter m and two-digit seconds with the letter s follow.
2h41
